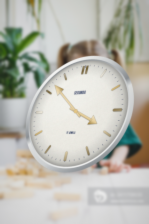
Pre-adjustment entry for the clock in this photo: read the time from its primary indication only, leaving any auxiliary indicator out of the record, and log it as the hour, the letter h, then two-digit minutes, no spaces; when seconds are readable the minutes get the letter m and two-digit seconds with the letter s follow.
3h52
